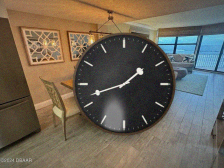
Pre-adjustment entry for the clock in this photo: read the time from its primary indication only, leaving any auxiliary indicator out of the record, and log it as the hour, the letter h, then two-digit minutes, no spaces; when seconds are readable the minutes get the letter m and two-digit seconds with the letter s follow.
1h42
